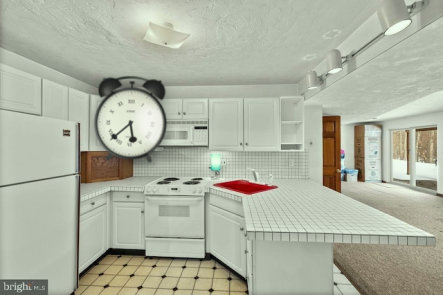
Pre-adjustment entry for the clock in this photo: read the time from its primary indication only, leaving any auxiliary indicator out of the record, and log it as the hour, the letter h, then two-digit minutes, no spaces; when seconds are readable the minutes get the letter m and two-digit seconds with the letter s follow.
5h38
